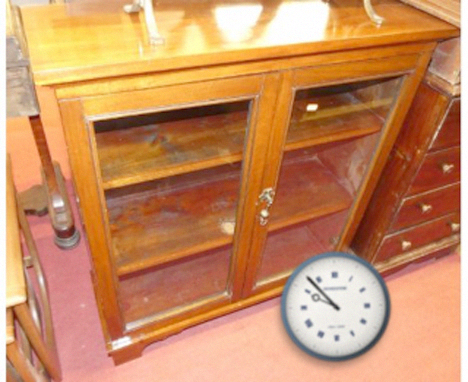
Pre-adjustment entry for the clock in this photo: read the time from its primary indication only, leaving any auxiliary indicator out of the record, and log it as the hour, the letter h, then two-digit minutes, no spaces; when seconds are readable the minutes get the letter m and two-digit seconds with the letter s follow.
9h53
